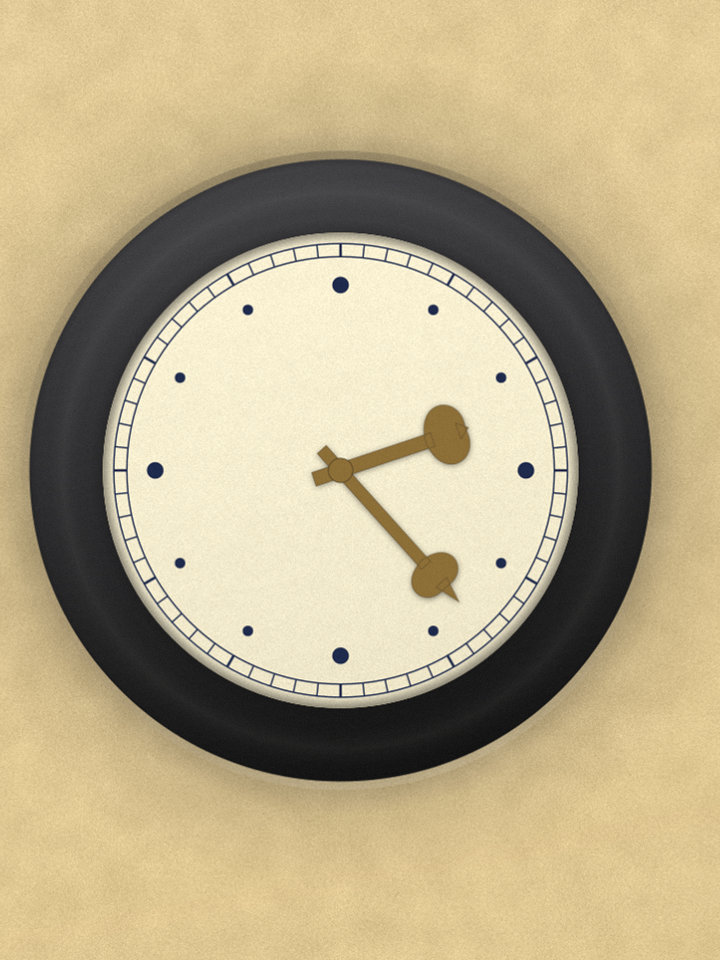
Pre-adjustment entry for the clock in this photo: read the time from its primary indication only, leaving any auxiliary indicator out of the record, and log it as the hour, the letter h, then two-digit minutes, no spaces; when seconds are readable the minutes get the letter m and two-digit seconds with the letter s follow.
2h23
